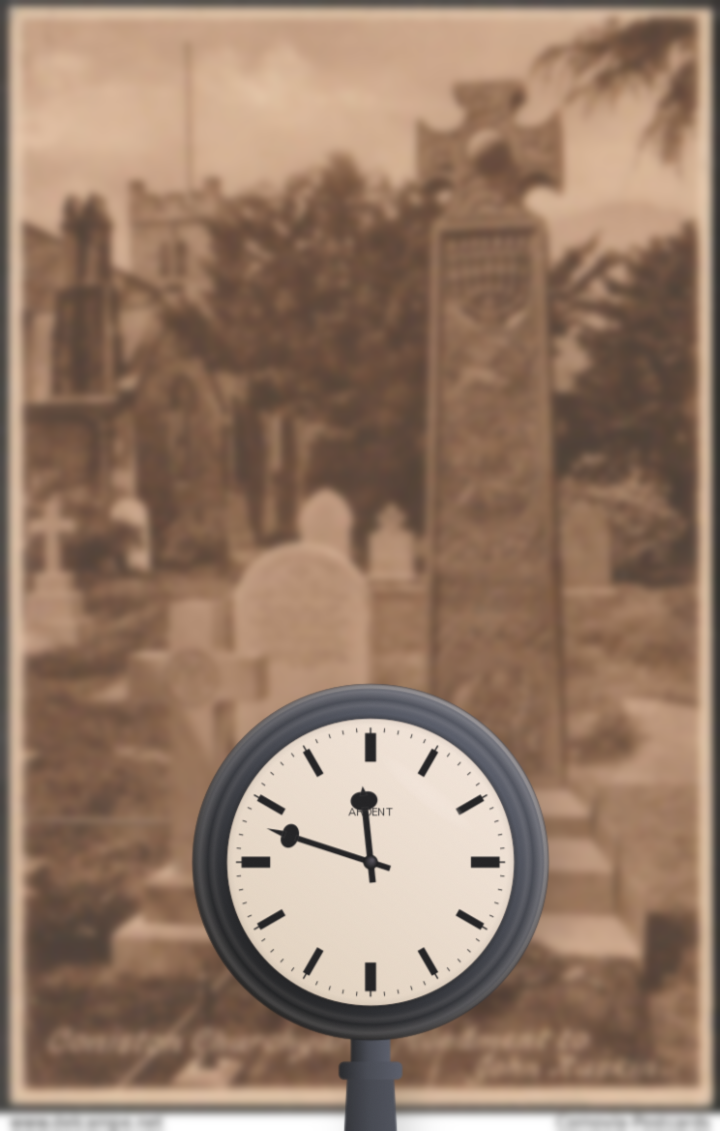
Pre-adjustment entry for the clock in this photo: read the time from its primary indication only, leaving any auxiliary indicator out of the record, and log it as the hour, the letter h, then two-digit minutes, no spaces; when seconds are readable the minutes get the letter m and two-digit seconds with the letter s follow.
11h48
